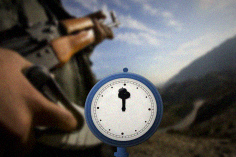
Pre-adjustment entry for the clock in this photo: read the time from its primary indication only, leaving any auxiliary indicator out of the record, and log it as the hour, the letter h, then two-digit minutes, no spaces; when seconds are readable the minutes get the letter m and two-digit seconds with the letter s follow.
11h59
